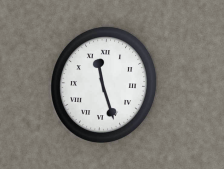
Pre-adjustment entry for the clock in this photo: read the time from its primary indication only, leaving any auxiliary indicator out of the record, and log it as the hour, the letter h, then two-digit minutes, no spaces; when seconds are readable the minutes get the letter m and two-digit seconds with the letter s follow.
11h26
